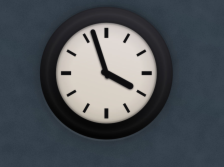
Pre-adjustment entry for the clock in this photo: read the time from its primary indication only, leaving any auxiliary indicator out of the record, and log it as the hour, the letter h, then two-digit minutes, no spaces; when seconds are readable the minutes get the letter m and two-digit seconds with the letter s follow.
3h57
